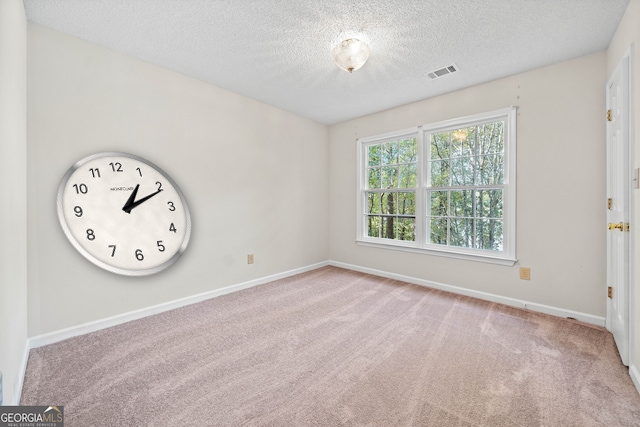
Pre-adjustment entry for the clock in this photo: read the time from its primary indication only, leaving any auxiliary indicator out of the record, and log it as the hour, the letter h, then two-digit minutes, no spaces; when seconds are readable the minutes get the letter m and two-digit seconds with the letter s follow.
1h11
